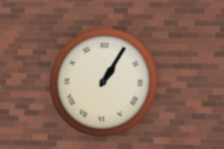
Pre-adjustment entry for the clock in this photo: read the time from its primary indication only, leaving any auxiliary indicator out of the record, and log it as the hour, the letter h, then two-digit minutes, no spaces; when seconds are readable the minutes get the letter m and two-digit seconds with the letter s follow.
1h05
